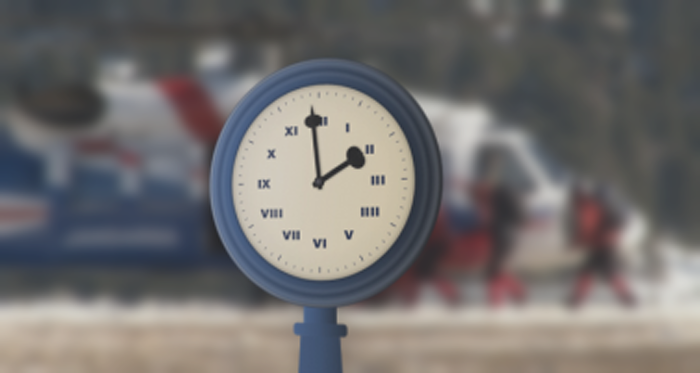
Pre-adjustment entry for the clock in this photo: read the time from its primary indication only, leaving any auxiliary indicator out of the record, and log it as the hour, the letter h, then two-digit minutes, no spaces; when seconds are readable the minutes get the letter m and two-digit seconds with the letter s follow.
1h59
